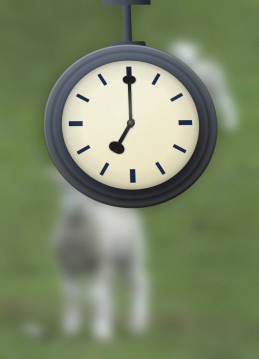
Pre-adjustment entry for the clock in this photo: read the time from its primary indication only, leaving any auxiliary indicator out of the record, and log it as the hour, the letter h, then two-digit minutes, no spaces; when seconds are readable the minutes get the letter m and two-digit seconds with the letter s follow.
7h00
